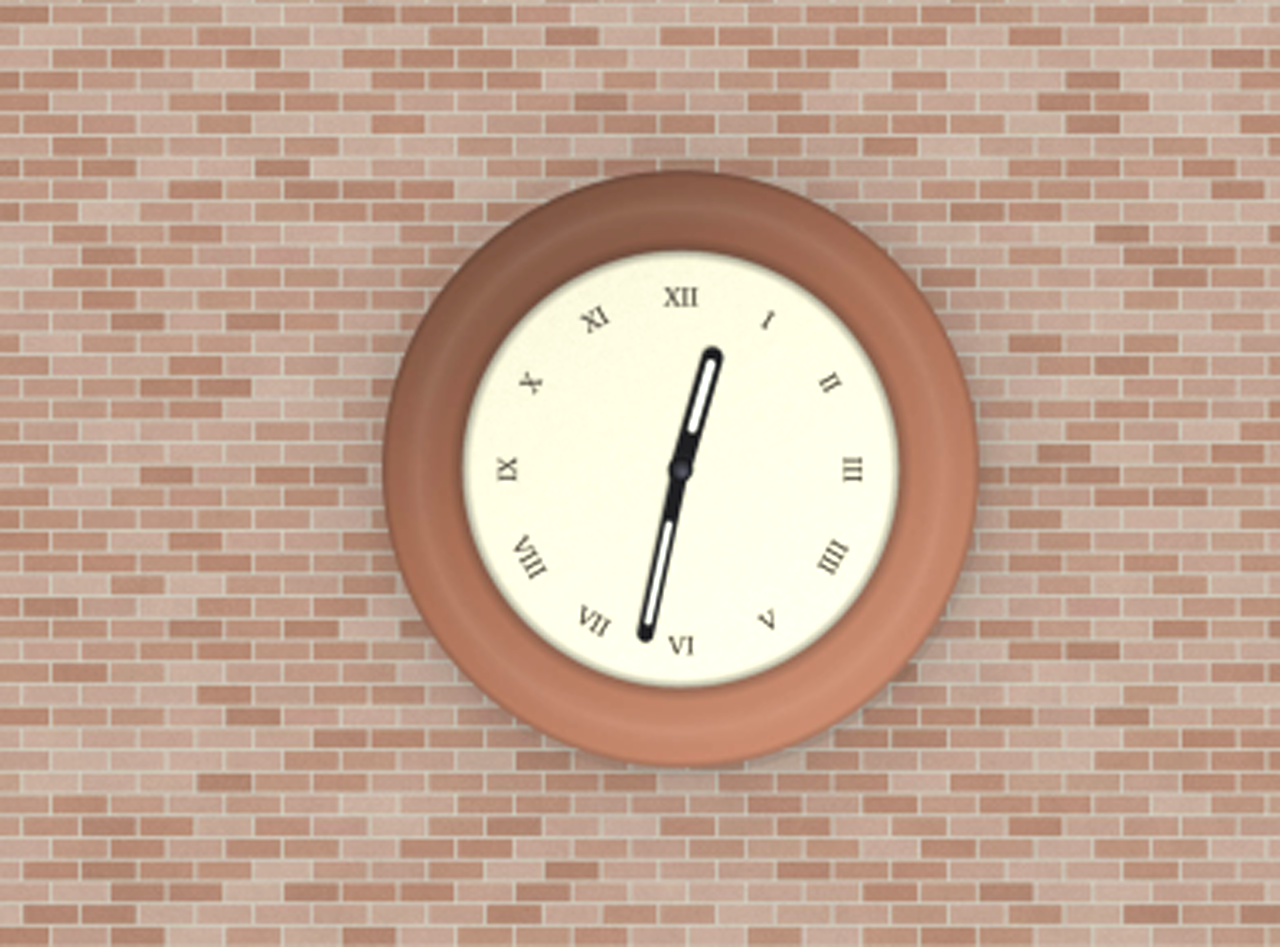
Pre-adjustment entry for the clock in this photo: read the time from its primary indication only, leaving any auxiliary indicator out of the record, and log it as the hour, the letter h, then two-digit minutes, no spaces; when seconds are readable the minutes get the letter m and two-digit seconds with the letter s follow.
12h32
